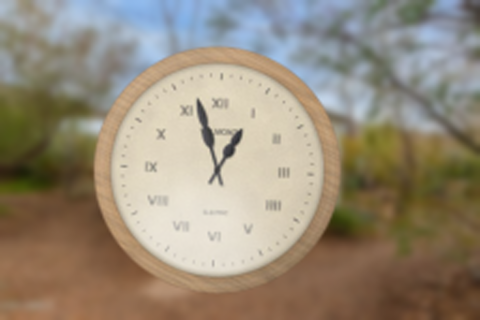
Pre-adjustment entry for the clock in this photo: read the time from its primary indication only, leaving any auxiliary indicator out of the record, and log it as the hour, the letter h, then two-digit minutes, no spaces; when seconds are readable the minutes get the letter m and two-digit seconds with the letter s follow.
12h57
